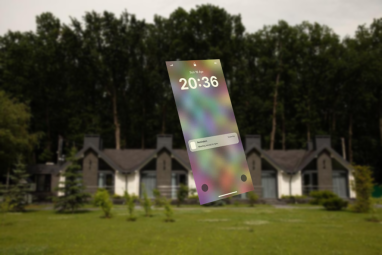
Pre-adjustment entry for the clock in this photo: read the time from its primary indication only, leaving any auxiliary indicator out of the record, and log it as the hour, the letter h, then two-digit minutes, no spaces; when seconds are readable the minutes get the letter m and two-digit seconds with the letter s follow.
20h36
